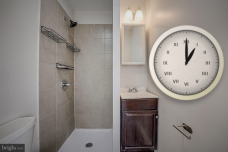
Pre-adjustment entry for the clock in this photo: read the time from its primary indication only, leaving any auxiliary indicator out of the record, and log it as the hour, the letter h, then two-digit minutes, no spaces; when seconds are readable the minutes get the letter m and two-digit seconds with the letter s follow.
1h00
